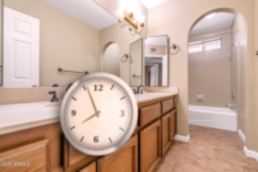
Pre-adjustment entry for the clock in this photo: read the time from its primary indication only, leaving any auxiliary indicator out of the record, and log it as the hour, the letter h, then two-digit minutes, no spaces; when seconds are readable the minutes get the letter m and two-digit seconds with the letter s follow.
7h56
